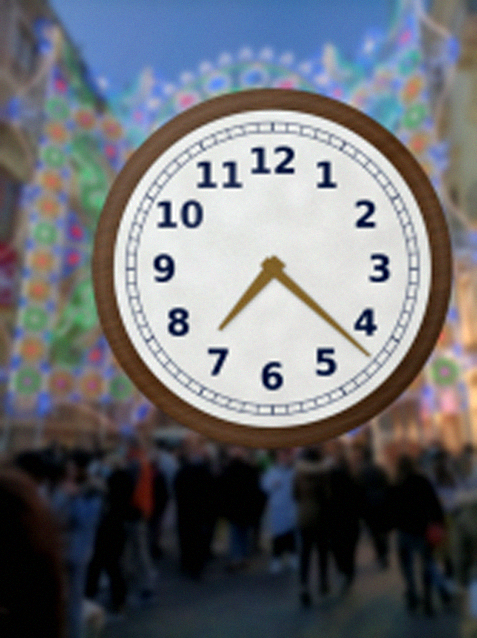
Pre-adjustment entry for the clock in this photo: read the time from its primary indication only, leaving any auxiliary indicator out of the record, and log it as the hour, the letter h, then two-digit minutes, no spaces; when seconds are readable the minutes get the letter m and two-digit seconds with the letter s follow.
7h22
